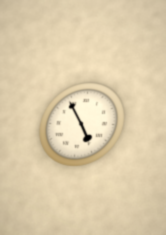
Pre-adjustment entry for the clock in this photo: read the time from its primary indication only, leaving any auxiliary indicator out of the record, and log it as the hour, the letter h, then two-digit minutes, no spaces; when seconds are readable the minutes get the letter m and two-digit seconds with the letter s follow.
4h54
